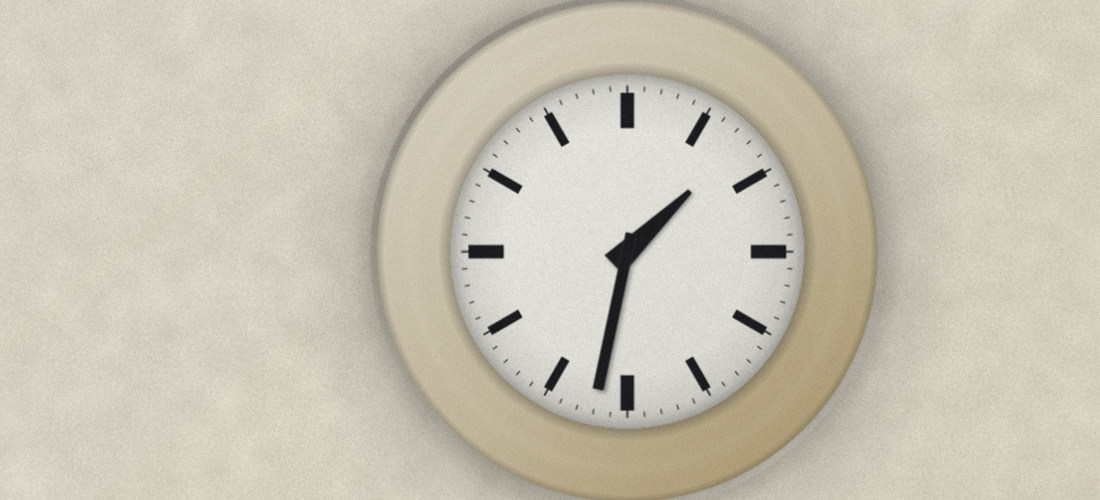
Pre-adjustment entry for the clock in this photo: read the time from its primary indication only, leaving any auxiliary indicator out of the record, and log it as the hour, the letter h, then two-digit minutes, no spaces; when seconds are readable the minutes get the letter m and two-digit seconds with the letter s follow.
1h32
